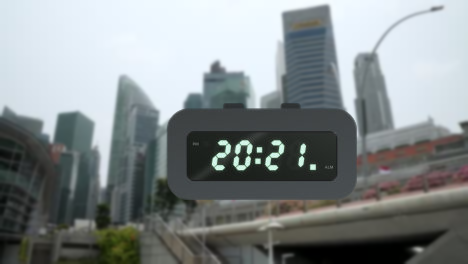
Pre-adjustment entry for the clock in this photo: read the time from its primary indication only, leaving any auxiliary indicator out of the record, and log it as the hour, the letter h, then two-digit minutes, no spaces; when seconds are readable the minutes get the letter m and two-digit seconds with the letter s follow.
20h21
